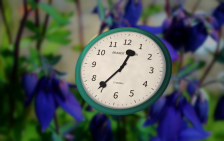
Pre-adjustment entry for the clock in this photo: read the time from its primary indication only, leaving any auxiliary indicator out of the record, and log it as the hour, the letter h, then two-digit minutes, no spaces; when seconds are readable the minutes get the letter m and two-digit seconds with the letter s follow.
12h36
